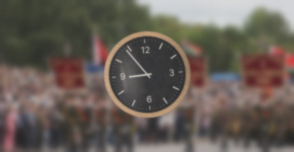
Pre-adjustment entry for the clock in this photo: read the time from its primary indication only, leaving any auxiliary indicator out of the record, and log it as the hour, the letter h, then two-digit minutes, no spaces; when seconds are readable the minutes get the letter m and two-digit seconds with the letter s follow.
8h54
